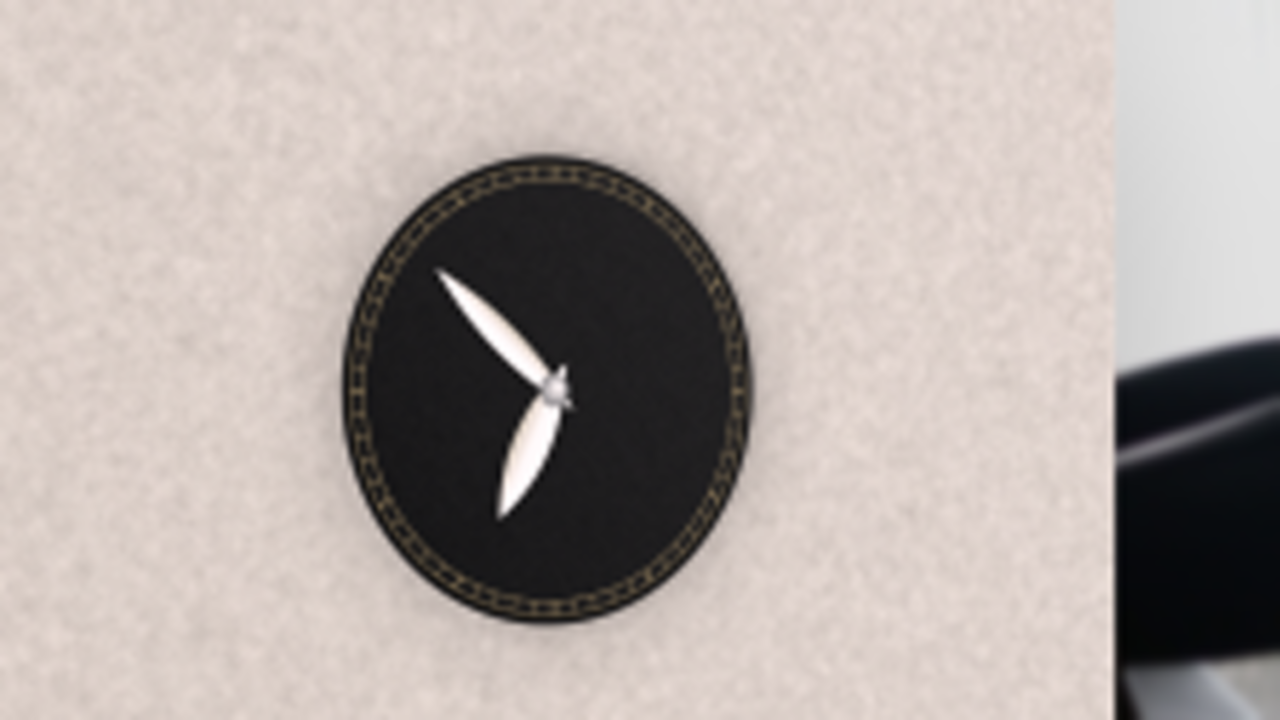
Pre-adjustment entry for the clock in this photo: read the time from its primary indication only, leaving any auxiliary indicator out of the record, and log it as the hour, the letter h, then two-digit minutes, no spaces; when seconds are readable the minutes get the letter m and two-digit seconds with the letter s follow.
6h52
